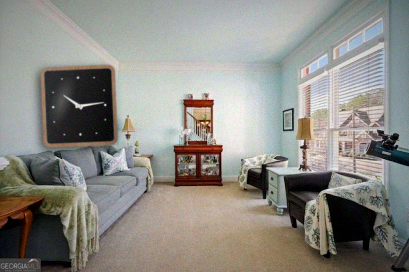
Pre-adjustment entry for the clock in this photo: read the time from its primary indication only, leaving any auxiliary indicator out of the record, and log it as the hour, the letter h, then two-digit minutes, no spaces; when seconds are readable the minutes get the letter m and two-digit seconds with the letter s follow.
10h14
